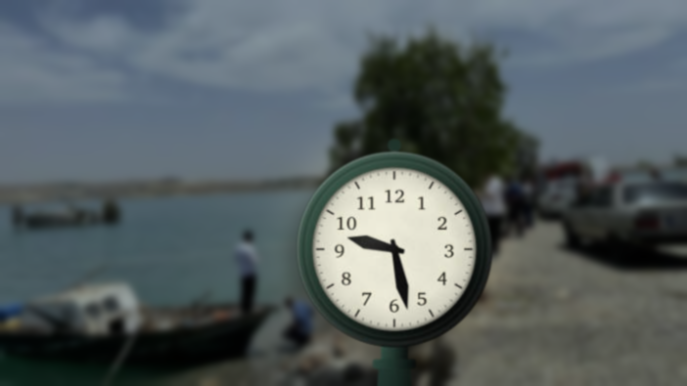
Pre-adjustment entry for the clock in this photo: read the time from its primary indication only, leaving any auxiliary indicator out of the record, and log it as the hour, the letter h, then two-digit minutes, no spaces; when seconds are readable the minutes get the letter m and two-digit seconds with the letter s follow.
9h28
